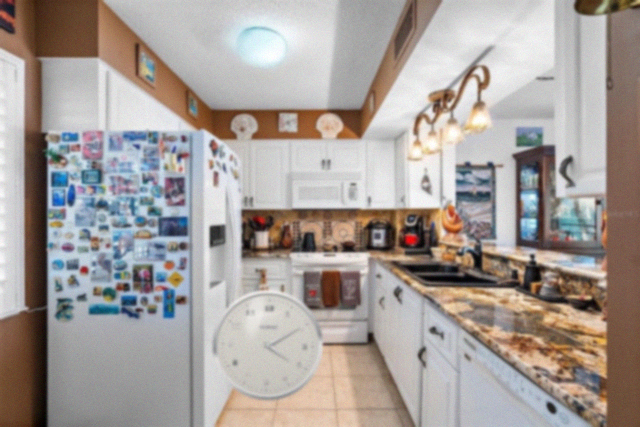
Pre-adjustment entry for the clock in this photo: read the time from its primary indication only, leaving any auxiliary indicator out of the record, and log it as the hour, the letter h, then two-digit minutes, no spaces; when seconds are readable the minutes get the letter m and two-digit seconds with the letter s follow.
4h10
